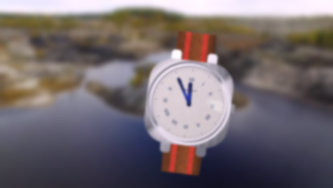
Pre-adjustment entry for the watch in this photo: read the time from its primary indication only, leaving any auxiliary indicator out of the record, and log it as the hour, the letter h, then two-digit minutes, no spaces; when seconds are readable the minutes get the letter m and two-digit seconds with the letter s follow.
11h55
